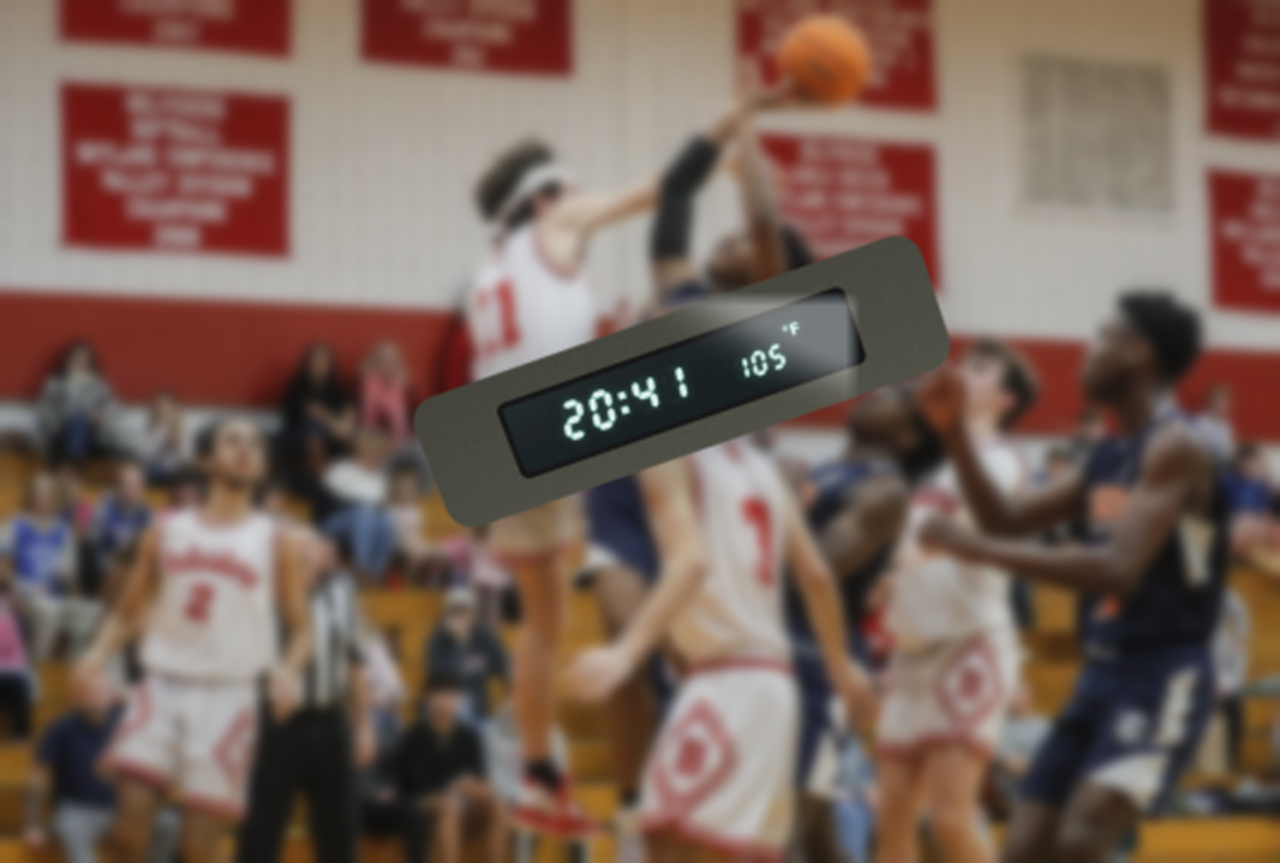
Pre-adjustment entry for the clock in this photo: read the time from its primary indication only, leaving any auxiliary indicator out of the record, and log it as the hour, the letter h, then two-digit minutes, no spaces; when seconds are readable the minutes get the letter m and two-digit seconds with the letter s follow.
20h41
